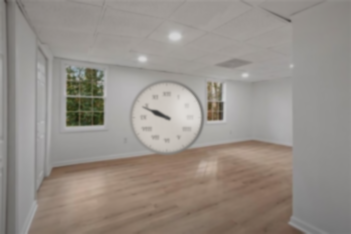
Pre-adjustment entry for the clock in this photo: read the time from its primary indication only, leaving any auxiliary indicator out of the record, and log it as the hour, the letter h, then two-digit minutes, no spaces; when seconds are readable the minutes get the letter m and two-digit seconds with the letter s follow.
9h49
